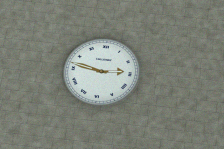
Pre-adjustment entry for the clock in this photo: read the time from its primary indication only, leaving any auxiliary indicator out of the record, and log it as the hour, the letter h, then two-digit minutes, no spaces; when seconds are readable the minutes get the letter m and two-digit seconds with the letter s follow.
2h47
